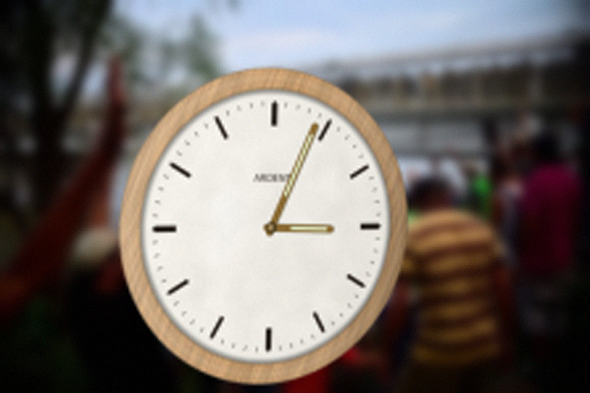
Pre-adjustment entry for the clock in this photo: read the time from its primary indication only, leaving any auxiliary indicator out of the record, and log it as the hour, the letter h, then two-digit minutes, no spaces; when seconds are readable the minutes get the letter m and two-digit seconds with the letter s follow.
3h04
